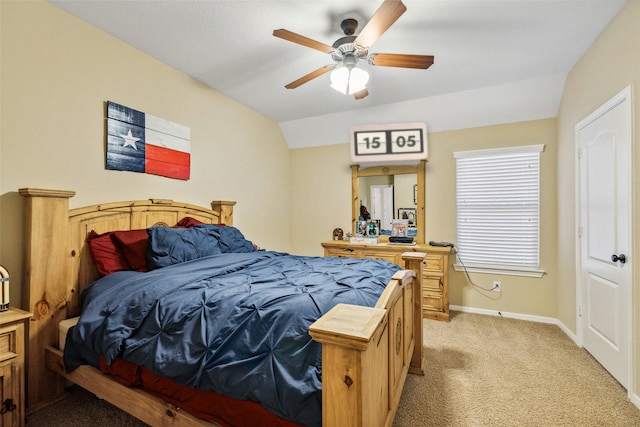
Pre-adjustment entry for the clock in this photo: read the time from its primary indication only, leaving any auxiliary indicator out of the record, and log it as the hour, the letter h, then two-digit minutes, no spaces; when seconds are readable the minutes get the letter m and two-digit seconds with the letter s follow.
15h05
